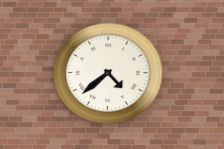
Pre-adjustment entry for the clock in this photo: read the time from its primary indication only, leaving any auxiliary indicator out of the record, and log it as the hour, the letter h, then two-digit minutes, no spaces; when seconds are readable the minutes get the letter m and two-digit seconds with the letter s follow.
4h38
